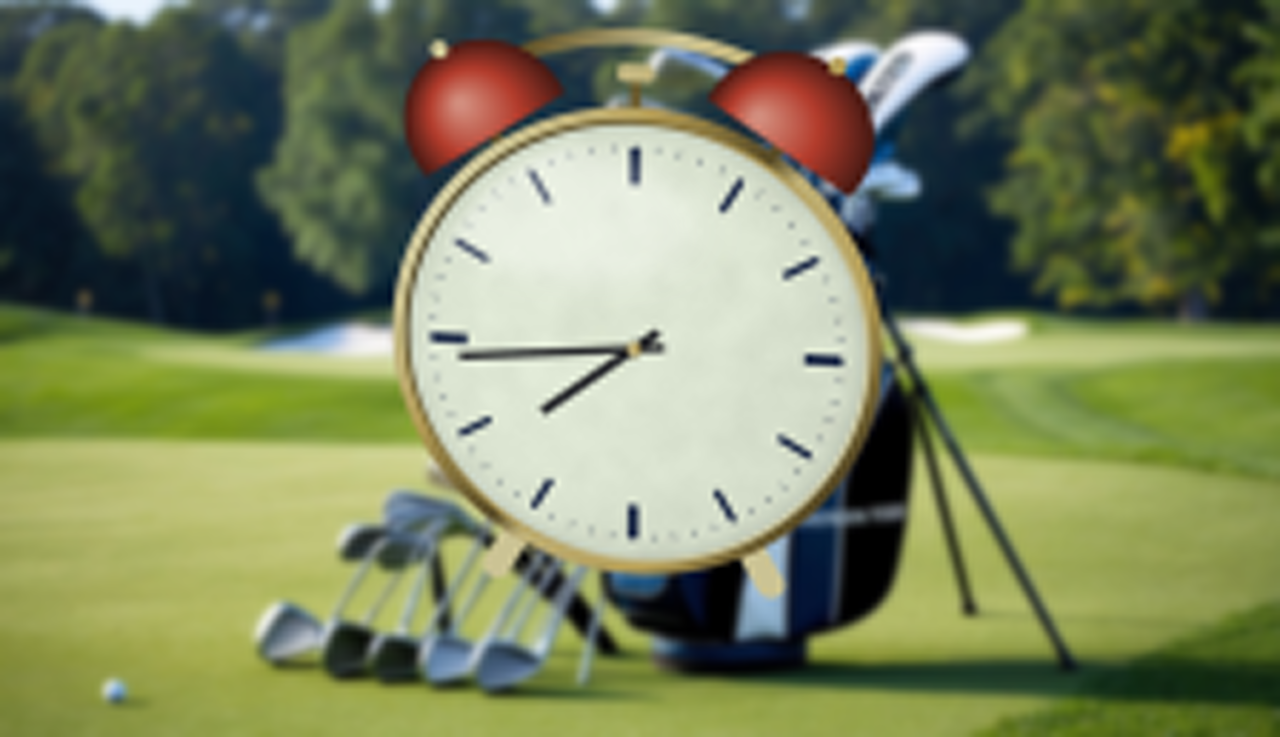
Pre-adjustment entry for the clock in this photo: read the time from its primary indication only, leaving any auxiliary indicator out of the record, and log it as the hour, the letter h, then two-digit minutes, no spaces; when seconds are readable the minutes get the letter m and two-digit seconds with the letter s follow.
7h44
